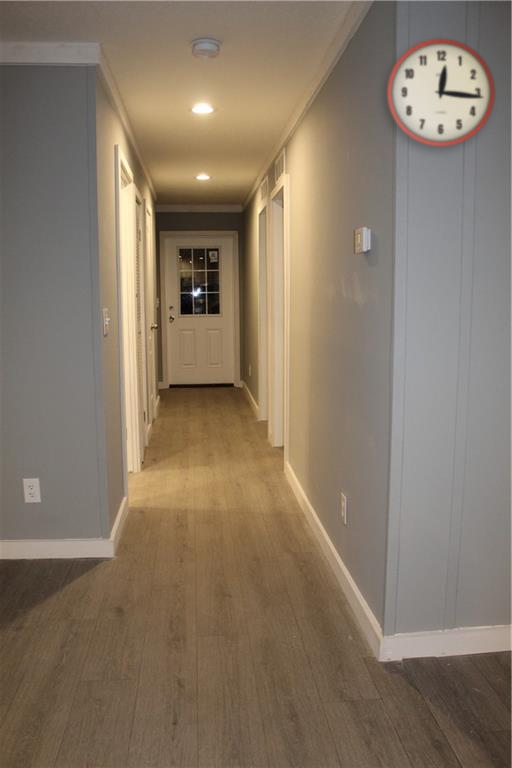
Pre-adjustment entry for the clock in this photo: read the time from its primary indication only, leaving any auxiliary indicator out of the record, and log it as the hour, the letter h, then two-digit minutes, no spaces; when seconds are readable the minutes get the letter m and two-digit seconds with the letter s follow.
12h16
